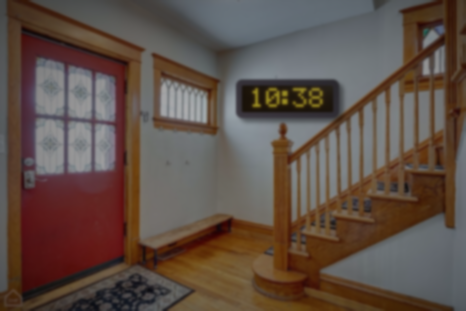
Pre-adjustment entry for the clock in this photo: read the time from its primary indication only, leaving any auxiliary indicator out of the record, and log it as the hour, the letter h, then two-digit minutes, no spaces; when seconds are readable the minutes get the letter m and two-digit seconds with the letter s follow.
10h38
